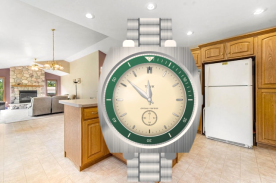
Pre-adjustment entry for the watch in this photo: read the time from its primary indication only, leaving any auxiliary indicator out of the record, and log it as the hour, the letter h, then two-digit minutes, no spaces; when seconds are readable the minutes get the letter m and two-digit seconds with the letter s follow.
11h52
